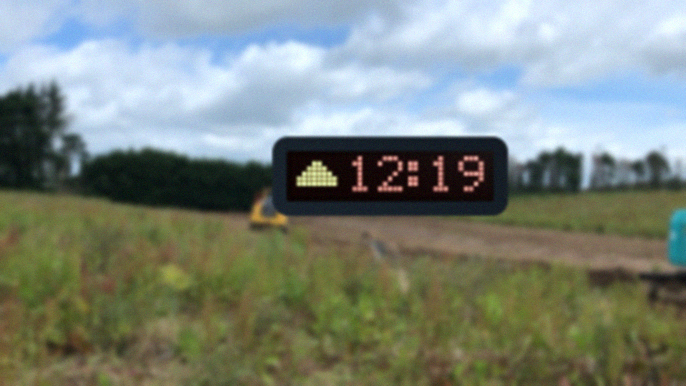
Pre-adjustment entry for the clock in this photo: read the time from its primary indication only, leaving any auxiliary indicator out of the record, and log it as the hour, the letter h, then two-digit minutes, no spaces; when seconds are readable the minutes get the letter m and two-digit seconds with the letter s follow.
12h19
